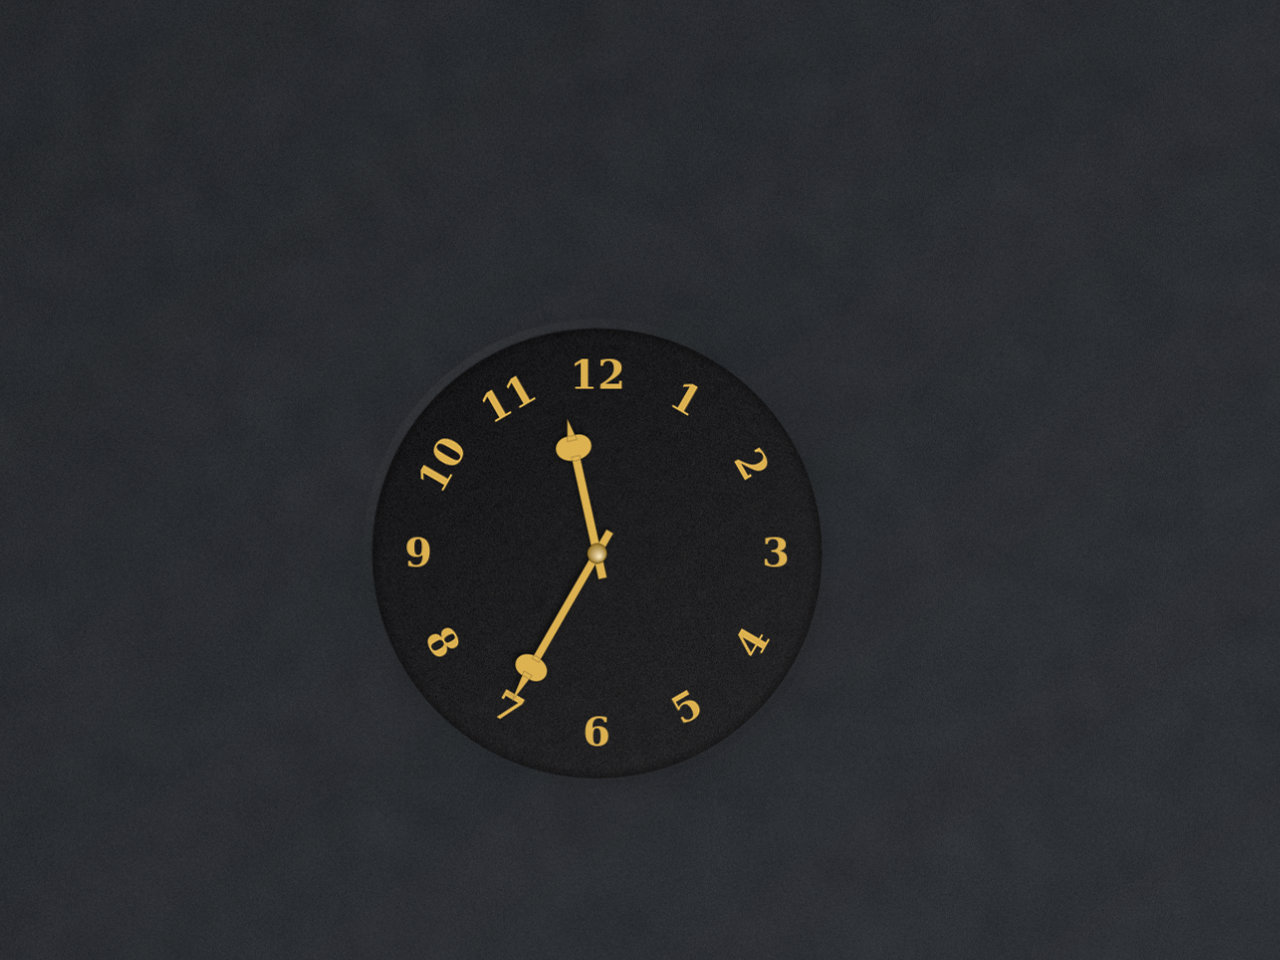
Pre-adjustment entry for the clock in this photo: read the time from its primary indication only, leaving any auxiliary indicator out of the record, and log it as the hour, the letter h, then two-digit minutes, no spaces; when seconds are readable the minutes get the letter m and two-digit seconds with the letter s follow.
11h35
